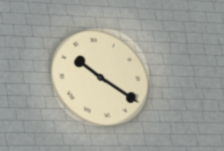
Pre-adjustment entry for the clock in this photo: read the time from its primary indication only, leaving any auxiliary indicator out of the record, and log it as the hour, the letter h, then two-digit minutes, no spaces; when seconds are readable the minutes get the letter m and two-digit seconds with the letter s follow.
10h21
